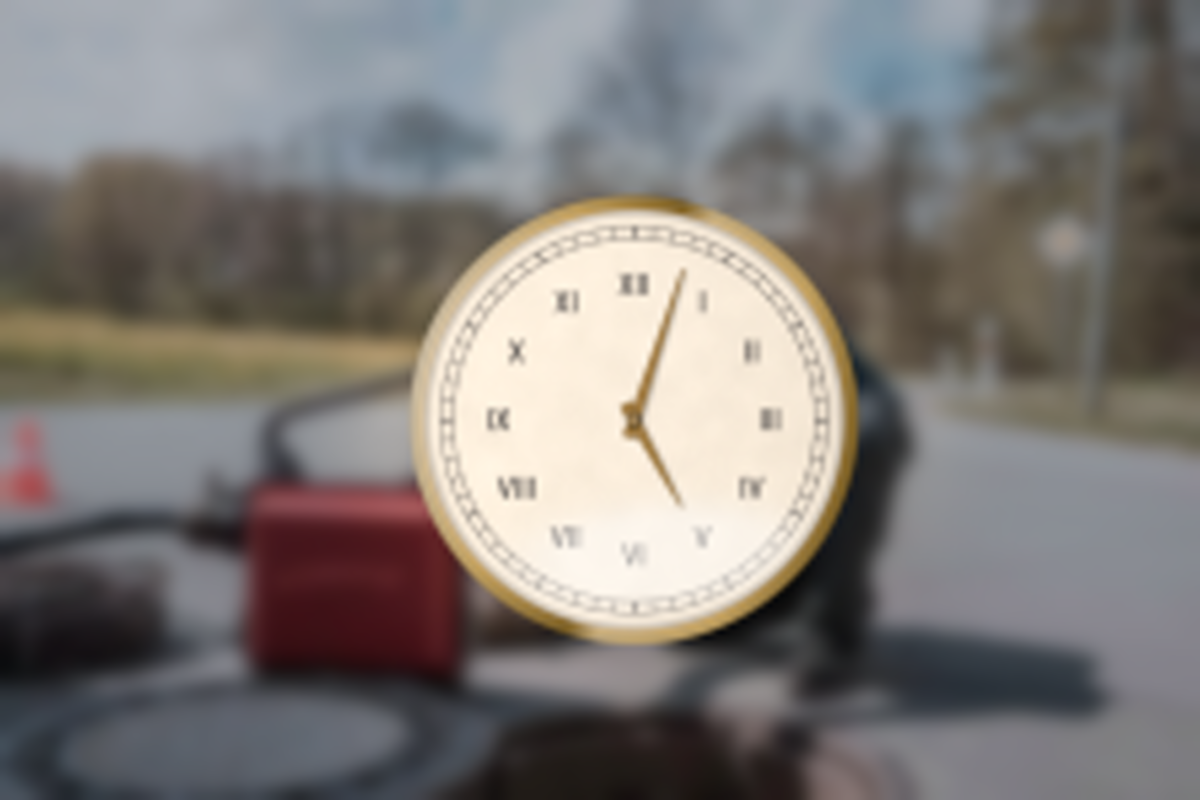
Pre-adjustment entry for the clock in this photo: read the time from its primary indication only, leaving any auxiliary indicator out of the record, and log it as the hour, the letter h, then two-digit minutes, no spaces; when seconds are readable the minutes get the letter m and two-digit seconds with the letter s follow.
5h03
